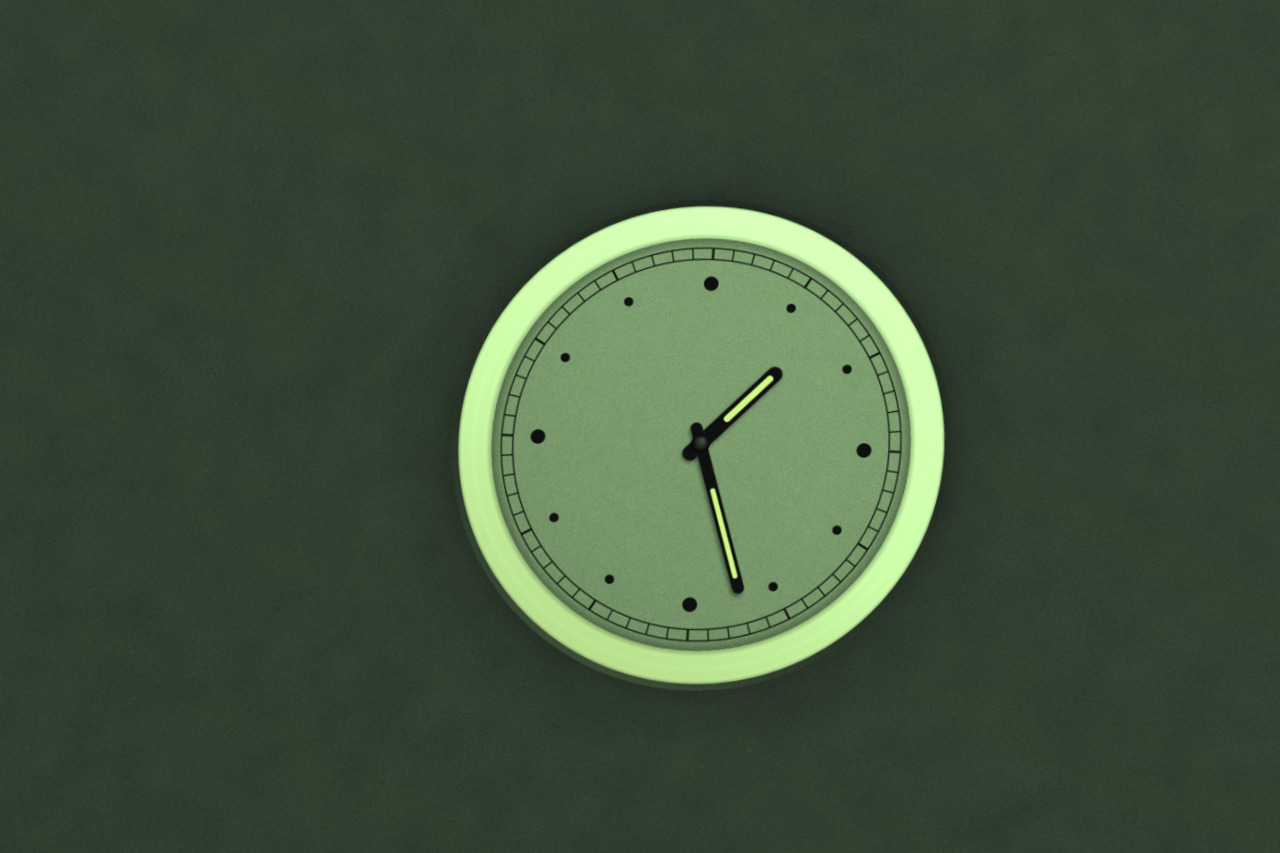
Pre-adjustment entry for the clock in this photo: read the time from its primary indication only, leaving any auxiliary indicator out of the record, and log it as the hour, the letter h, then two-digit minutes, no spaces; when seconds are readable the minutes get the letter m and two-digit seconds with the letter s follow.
1h27
